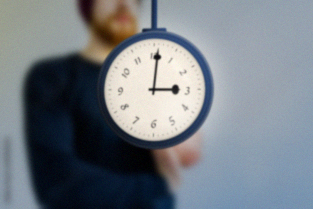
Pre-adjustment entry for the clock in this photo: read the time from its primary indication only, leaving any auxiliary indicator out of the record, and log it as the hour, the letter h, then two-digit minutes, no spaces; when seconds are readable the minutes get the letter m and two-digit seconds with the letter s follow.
3h01
